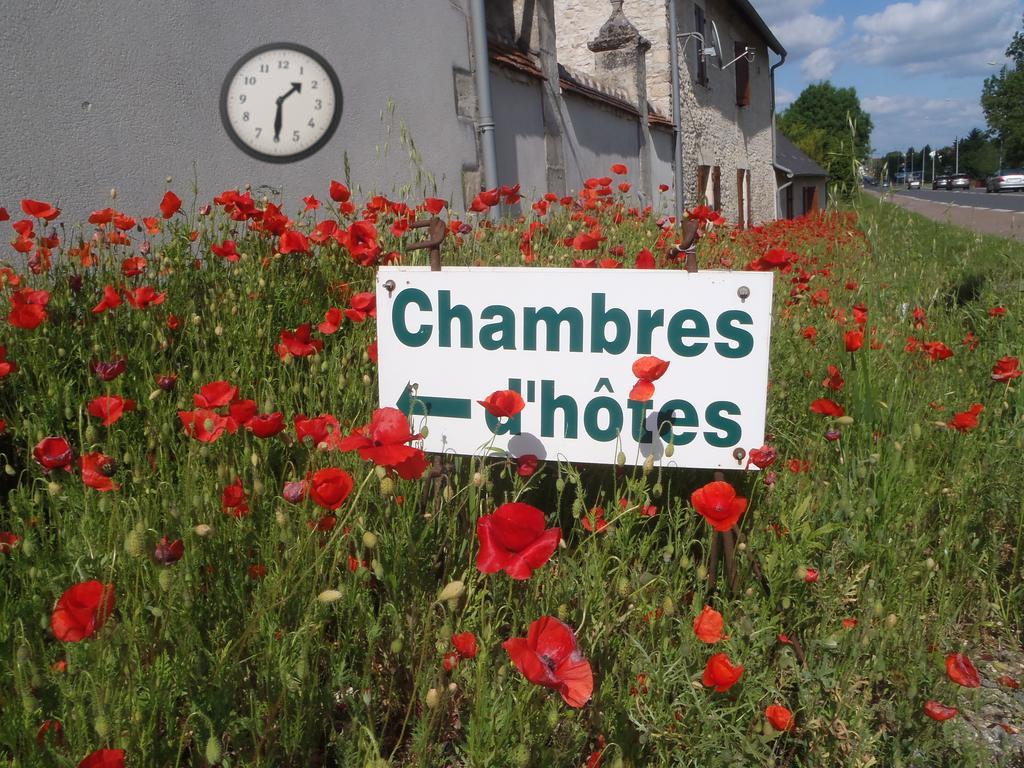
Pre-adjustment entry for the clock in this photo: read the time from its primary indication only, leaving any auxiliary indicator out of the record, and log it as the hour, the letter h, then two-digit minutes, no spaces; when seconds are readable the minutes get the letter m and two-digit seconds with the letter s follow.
1h30
